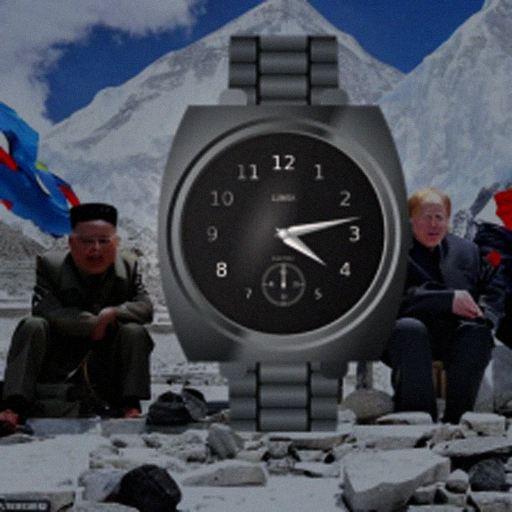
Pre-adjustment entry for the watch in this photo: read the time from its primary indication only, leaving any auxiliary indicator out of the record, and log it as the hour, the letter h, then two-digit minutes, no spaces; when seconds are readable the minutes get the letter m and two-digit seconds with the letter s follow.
4h13
